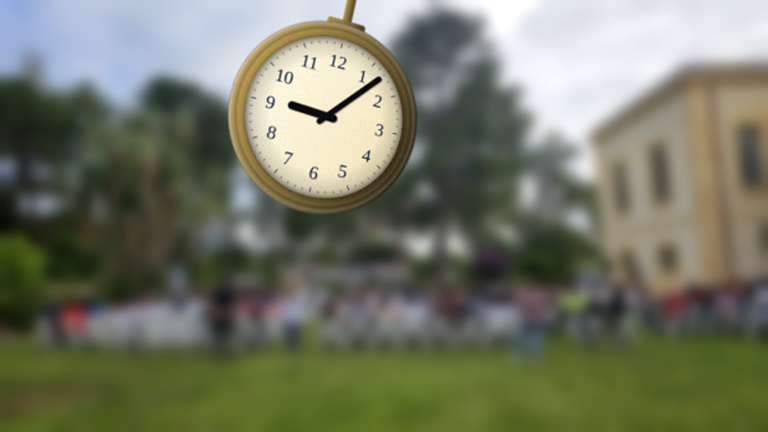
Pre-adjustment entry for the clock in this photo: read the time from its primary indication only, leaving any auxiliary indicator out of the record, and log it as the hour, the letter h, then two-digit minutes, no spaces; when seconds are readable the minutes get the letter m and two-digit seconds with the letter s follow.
9h07
